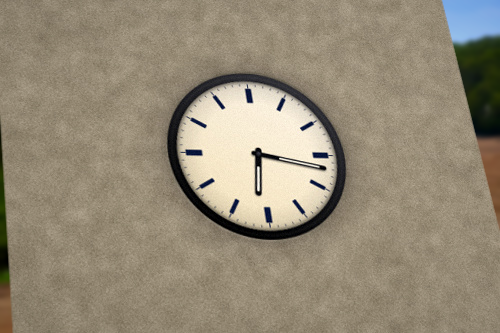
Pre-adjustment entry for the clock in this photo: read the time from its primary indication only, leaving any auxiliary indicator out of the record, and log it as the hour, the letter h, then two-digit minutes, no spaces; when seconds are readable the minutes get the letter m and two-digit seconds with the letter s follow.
6h17
